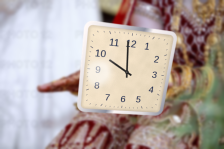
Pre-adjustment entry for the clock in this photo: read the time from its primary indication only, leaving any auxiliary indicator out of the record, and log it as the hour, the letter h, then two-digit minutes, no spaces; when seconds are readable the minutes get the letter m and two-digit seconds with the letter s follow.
9h59
